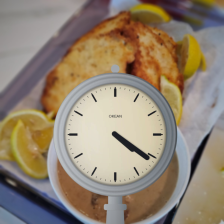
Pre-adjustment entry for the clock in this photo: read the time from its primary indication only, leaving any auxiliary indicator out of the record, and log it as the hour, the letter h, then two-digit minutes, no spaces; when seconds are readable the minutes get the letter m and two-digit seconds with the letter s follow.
4h21
